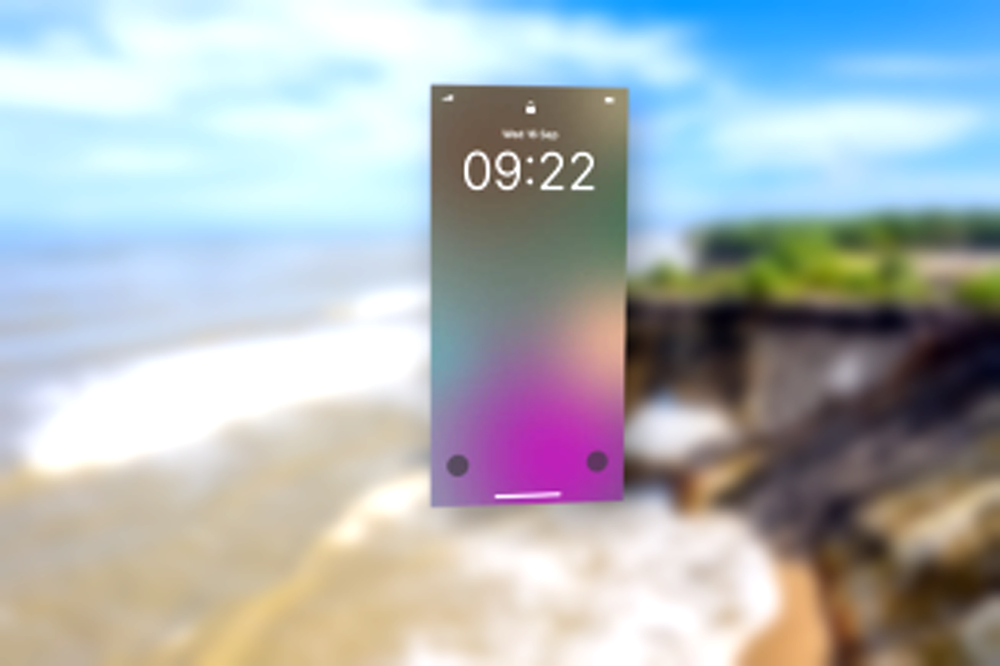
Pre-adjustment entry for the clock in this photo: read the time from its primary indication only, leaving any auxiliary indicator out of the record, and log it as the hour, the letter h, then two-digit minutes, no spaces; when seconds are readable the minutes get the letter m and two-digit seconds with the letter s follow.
9h22
